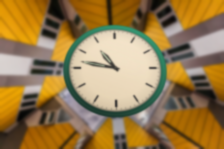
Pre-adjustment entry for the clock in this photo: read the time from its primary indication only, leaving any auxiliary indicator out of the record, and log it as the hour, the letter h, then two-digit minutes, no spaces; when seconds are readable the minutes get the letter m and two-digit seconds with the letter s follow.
10h47
